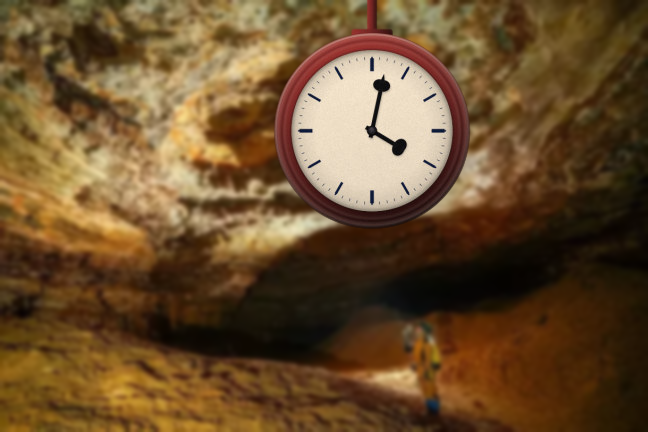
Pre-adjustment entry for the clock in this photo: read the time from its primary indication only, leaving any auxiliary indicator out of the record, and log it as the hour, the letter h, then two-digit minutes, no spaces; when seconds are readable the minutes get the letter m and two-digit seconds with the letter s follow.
4h02
